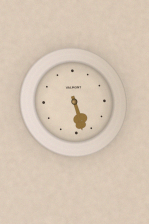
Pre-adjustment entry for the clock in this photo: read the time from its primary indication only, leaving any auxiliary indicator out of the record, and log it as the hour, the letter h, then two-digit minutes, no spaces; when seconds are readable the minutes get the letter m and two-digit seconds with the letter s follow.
5h28
